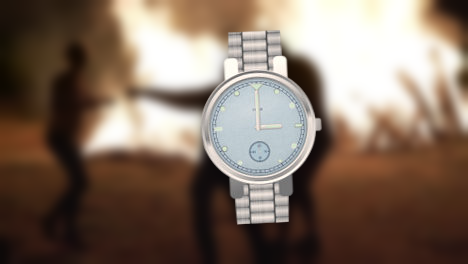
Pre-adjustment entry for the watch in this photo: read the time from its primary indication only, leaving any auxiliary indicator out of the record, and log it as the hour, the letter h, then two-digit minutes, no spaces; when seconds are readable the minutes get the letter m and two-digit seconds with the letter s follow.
3h00
